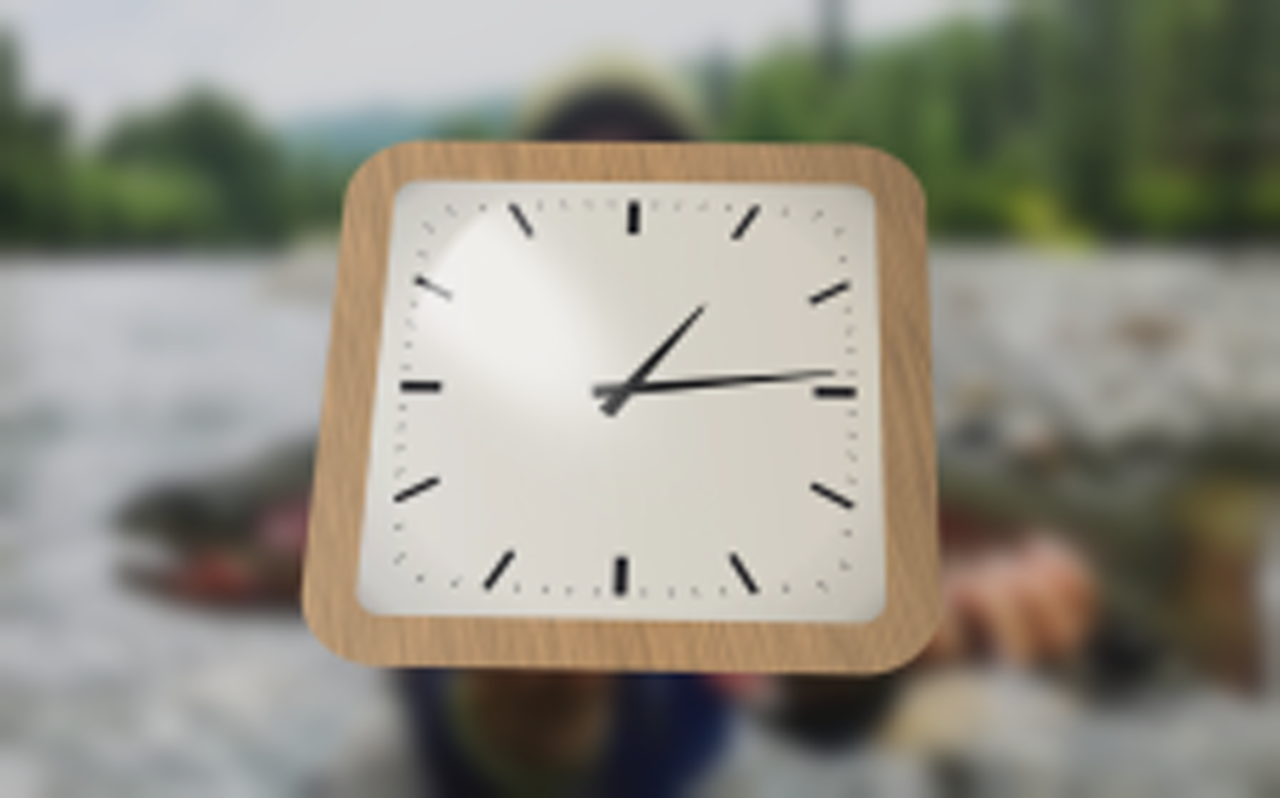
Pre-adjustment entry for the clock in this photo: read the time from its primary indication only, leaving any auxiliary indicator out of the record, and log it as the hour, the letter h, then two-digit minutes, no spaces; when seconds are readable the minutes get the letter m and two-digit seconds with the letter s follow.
1h14
